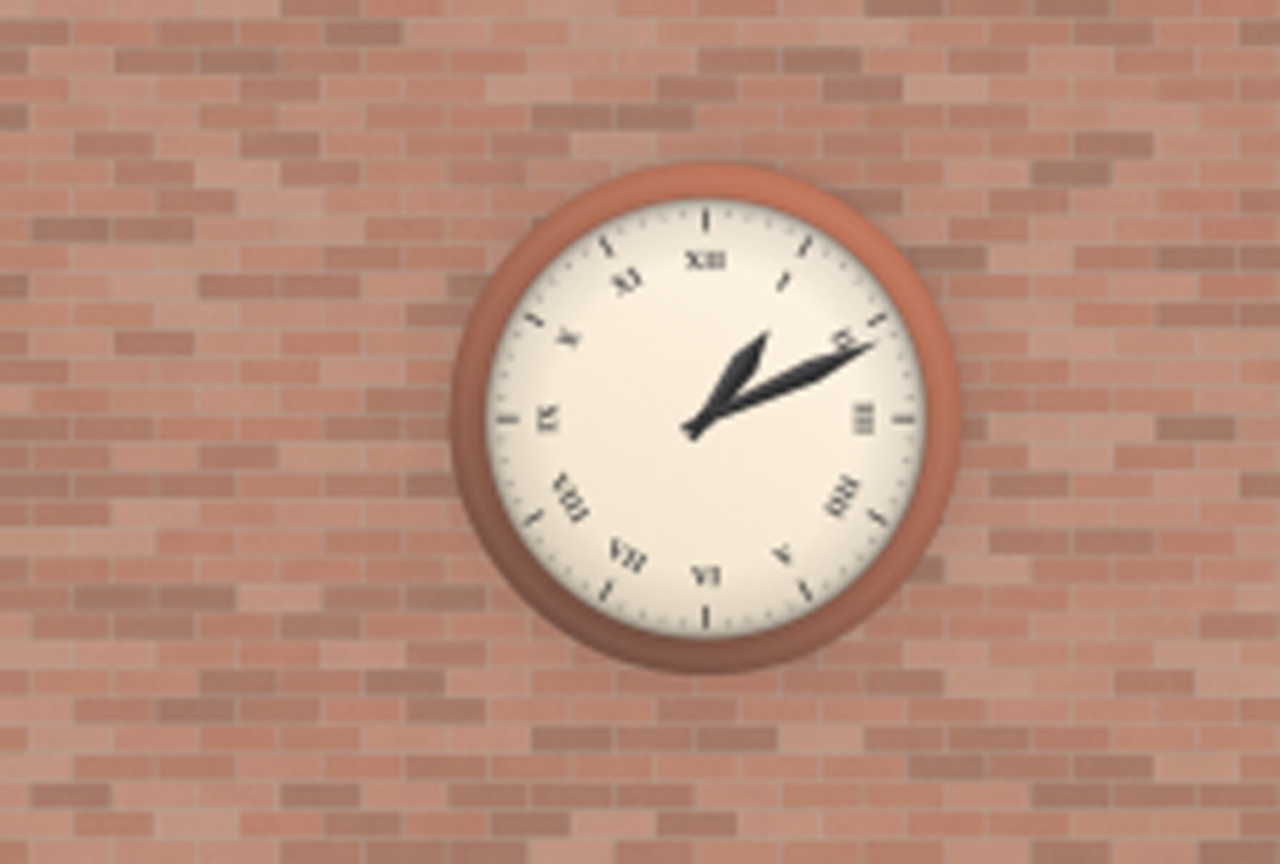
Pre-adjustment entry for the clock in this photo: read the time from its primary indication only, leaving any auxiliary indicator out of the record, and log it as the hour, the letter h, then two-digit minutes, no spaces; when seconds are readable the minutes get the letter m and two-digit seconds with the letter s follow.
1h11
